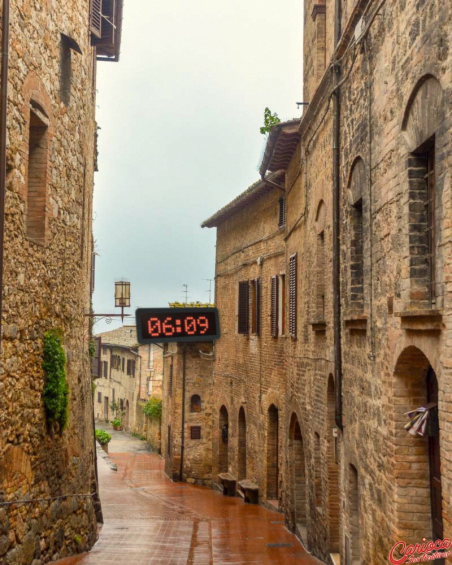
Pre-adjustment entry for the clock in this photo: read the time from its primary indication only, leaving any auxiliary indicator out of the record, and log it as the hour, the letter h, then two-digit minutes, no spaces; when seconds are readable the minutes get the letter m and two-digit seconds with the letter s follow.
6h09
